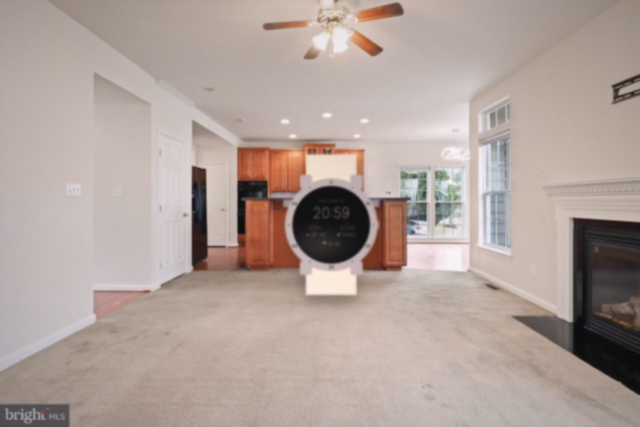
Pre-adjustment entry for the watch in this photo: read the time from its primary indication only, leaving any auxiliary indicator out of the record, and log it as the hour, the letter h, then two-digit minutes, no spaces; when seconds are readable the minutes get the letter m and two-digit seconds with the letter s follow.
20h59
